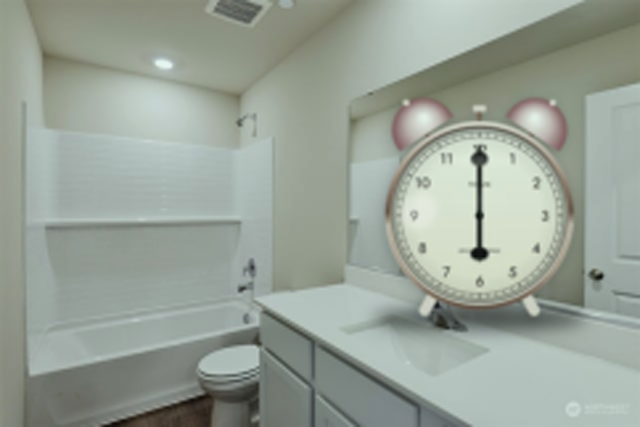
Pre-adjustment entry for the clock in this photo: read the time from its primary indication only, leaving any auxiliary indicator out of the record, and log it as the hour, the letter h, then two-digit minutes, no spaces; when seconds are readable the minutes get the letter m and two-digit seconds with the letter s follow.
6h00
